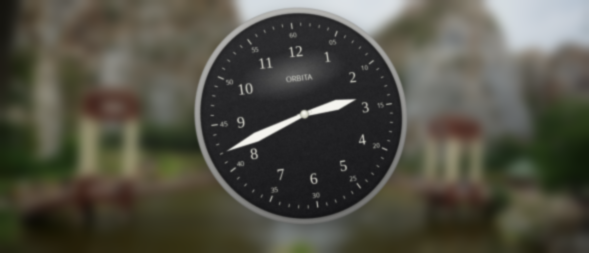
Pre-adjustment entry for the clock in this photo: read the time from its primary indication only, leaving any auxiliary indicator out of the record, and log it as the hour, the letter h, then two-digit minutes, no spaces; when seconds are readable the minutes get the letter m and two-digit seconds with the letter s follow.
2h42
